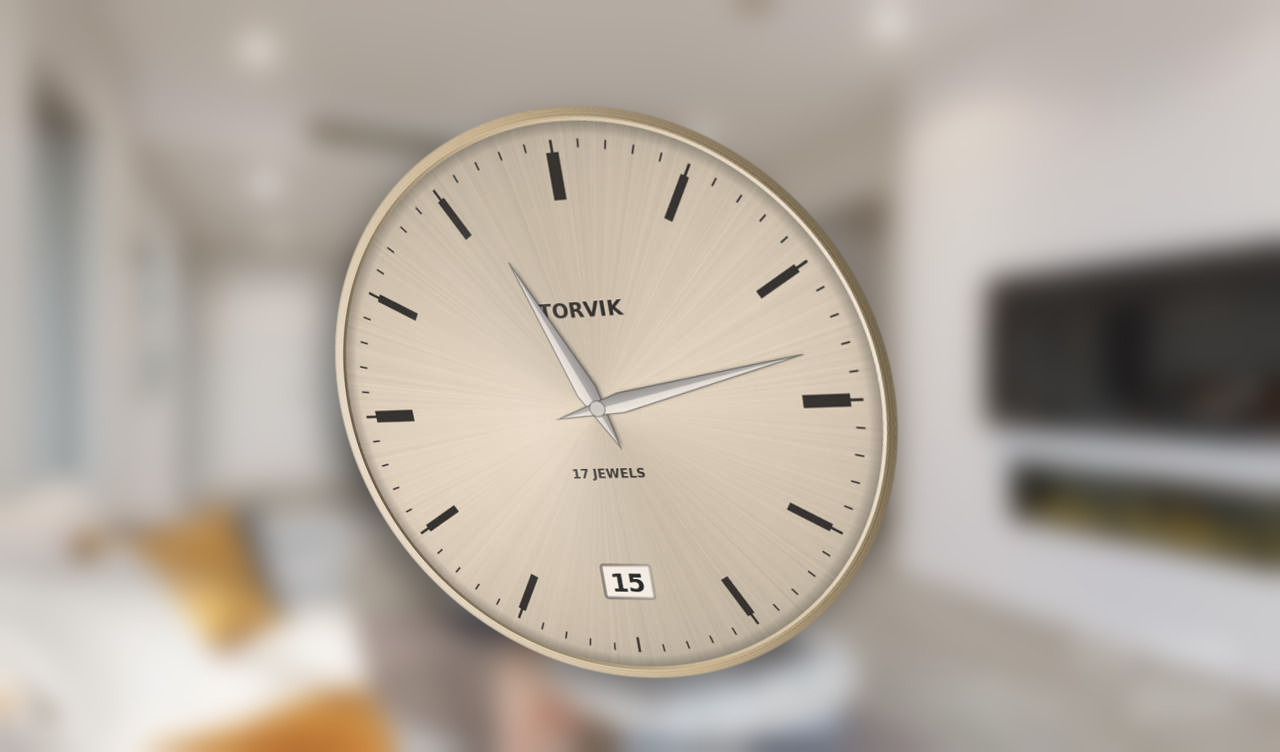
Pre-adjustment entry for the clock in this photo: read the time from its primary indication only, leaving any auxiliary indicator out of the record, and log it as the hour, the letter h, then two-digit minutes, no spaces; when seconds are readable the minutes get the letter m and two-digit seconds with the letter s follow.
11h13
